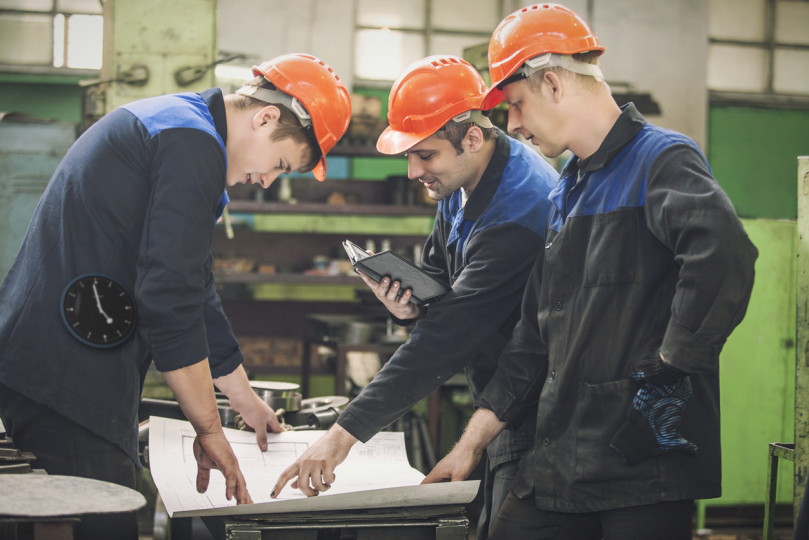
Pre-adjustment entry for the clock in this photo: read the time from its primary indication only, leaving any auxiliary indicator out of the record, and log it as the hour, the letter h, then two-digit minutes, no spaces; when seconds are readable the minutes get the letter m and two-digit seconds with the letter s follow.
4h59
